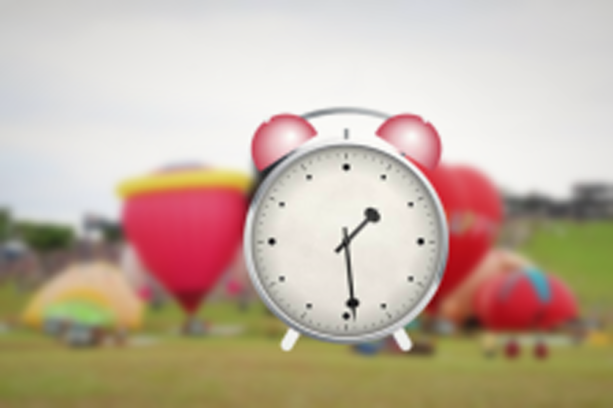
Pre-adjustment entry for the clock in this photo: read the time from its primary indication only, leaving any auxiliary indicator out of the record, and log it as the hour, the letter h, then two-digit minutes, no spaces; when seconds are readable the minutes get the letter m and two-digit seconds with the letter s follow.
1h29
